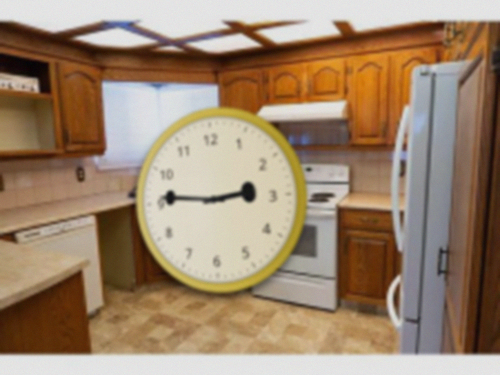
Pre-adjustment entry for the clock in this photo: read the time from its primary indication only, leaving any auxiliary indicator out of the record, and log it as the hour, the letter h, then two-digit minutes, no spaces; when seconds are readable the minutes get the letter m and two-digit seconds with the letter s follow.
2h46
